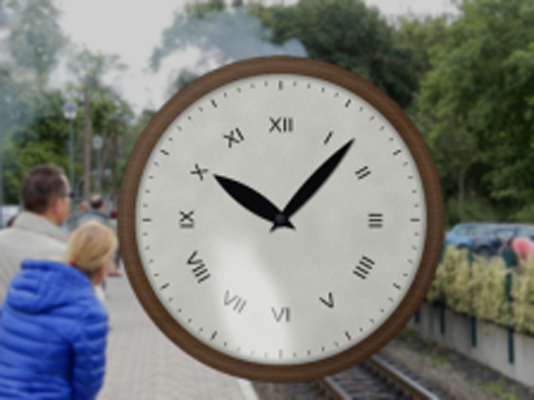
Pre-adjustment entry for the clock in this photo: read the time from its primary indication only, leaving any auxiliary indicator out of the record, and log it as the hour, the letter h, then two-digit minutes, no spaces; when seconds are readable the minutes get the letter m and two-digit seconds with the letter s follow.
10h07
